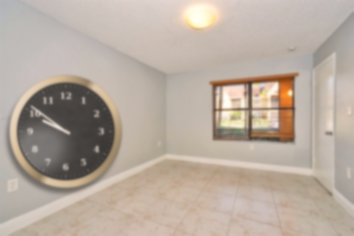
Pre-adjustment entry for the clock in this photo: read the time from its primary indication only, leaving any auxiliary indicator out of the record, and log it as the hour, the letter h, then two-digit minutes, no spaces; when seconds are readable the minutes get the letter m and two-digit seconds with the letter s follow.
9h51
